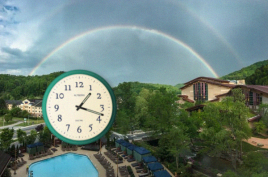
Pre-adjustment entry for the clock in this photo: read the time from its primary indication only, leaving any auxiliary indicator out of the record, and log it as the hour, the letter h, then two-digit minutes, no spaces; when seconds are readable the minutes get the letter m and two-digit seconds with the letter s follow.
1h18
